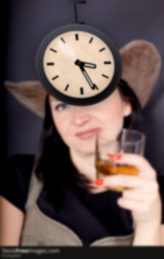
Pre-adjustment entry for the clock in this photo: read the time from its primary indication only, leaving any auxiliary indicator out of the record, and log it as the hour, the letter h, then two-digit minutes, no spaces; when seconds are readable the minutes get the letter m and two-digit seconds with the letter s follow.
3h26
